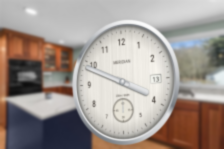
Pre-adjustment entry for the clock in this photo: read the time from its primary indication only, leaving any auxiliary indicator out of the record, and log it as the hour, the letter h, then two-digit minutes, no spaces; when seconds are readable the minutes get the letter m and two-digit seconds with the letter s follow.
3h49
